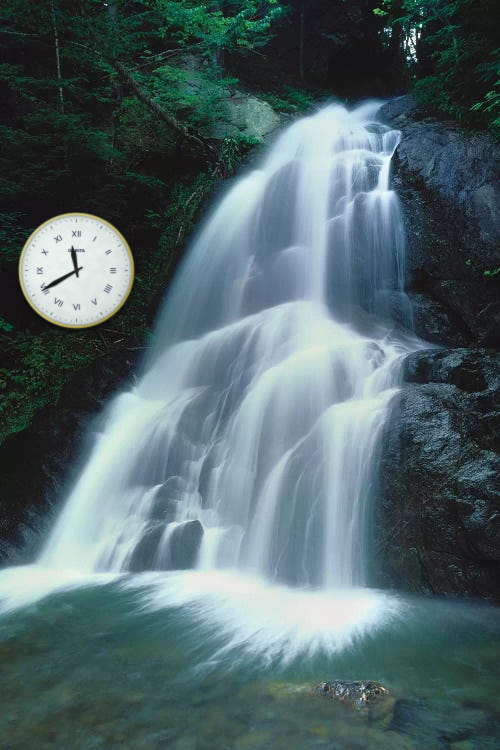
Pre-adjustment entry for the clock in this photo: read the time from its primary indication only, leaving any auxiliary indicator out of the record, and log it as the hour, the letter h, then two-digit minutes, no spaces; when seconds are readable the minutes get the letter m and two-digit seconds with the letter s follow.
11h40
